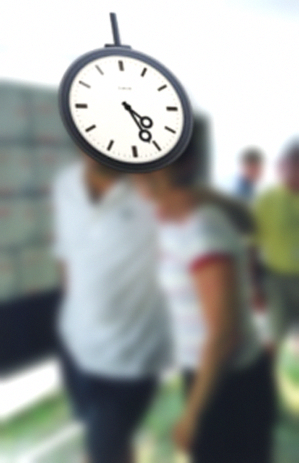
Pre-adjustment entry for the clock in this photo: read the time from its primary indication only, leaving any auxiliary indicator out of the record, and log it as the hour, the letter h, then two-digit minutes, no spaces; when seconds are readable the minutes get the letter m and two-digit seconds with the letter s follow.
4h26
